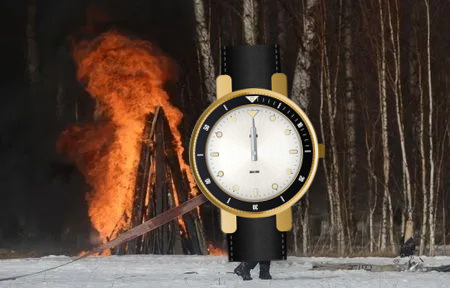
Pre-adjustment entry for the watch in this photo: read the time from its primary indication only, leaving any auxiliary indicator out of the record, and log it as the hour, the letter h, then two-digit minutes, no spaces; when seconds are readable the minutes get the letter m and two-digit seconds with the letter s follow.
12h00
